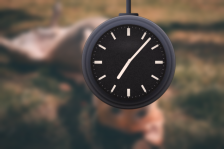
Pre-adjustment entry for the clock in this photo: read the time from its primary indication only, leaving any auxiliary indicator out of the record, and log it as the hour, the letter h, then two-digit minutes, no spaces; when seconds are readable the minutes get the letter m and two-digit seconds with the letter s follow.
7h07
